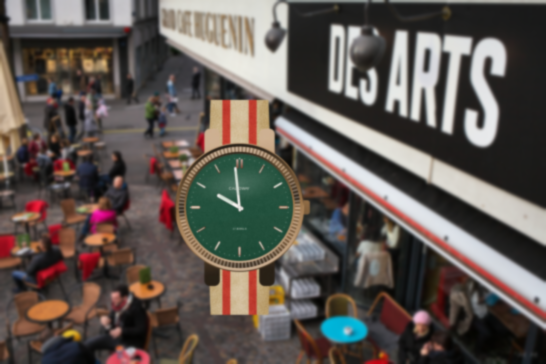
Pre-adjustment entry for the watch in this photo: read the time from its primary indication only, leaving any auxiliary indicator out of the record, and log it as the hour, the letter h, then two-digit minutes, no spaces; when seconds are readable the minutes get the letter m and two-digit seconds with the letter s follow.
9h59
